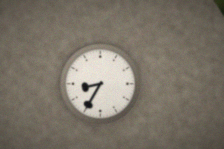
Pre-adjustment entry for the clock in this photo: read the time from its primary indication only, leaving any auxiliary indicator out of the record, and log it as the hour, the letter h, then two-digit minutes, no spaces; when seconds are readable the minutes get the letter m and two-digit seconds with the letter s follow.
8h35
